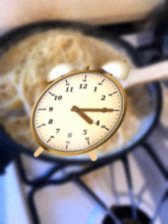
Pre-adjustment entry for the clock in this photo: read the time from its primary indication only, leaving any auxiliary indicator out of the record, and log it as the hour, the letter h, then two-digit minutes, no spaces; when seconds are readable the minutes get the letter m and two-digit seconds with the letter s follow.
4h15
